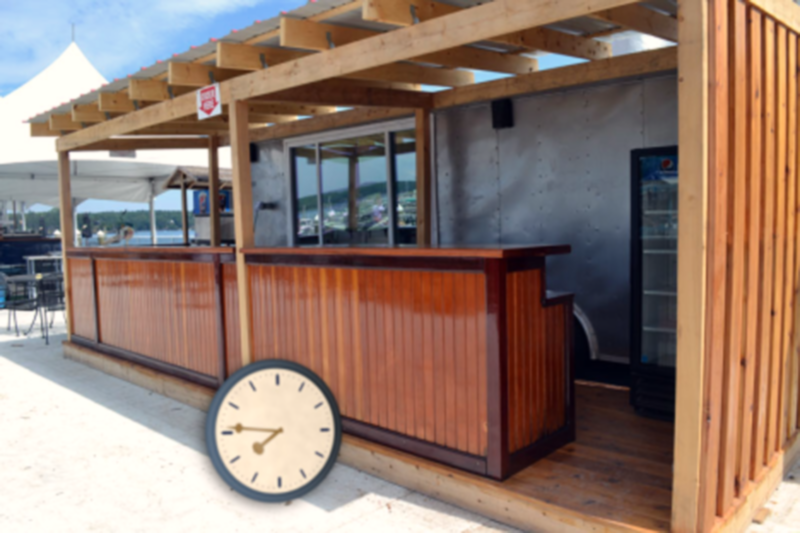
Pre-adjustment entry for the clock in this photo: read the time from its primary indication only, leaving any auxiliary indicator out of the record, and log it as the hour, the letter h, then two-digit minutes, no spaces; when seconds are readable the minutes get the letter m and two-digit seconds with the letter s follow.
7h46
